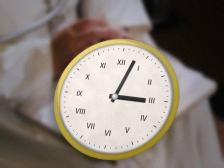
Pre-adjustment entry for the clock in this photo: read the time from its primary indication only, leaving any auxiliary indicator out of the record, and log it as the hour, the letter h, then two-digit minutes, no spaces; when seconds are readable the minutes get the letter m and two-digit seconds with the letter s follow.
3h03
